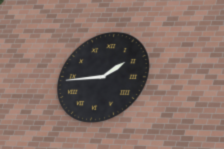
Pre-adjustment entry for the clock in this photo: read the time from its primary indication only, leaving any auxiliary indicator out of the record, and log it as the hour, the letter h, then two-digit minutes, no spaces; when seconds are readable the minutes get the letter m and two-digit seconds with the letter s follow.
1h44
